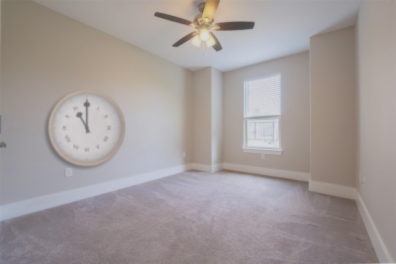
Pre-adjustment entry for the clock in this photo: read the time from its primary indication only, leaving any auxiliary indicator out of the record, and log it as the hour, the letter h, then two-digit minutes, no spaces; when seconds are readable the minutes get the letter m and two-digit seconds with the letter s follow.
11h00
